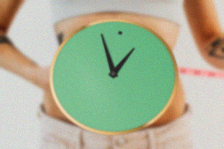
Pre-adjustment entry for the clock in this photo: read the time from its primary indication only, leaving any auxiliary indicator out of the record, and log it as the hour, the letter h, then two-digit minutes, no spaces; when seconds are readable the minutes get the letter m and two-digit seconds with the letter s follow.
12h56
